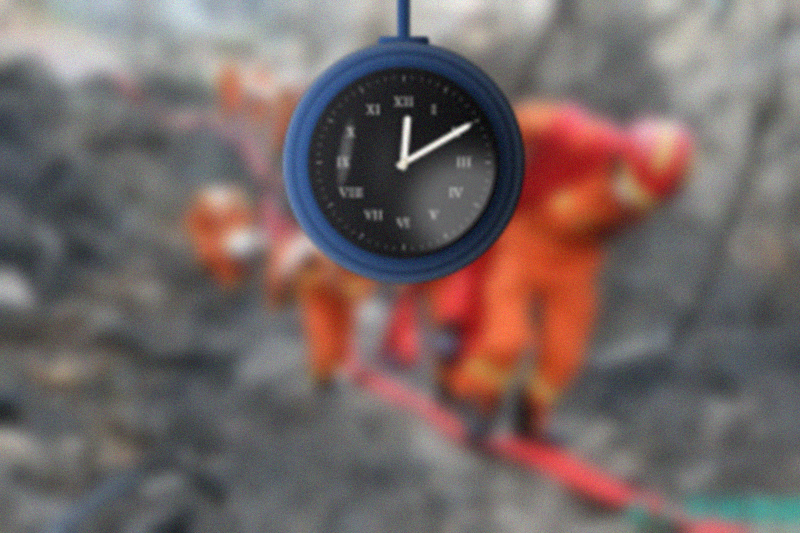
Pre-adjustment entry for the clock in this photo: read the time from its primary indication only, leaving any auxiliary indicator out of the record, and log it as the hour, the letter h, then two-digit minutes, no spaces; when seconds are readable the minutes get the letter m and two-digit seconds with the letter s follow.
12h10
